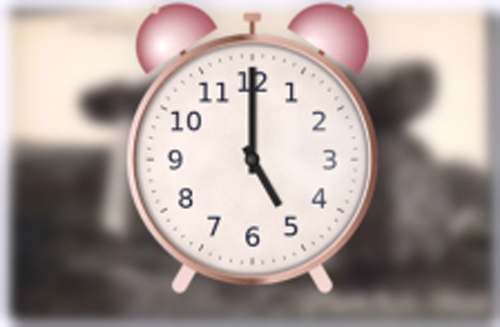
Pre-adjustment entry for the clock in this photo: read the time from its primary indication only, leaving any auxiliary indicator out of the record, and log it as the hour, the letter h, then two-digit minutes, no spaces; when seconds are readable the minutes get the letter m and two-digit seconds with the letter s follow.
5h00
